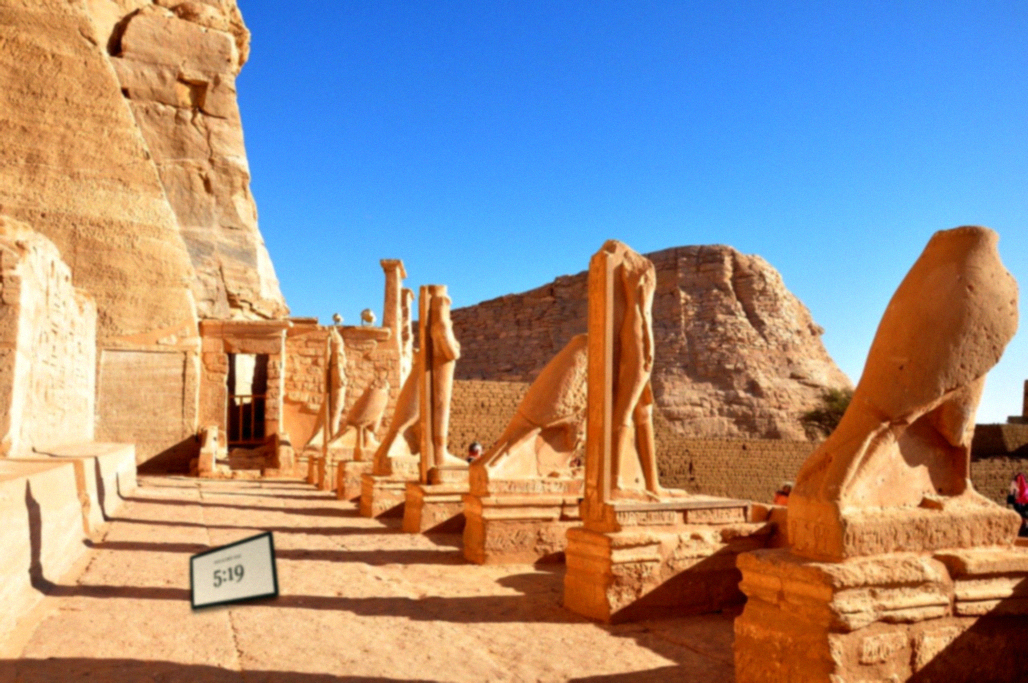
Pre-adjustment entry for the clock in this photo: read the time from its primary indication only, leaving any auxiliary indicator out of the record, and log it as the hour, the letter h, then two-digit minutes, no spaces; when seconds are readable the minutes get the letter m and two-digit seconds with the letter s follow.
5h19
